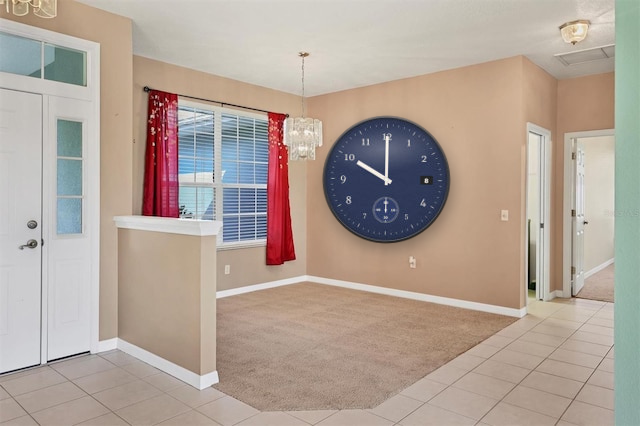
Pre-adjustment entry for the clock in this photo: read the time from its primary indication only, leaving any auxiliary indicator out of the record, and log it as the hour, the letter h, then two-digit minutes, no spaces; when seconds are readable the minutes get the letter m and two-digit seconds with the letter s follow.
10h00
